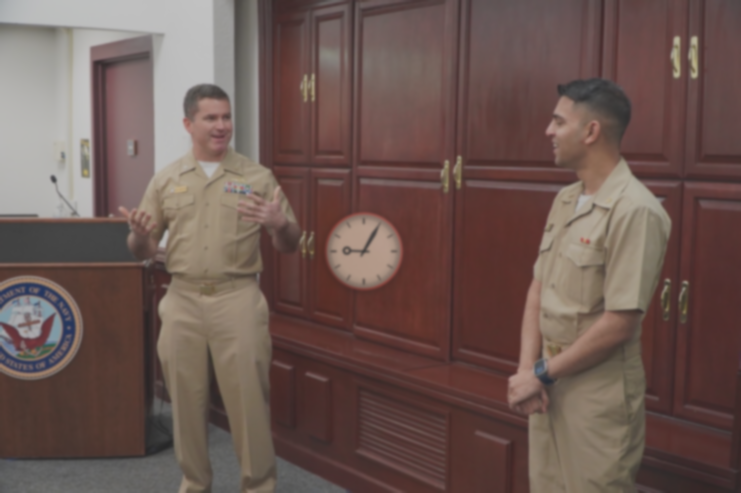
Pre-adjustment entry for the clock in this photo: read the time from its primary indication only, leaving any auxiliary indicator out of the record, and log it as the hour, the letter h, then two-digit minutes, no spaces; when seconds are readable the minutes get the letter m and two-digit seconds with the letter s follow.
9h05
